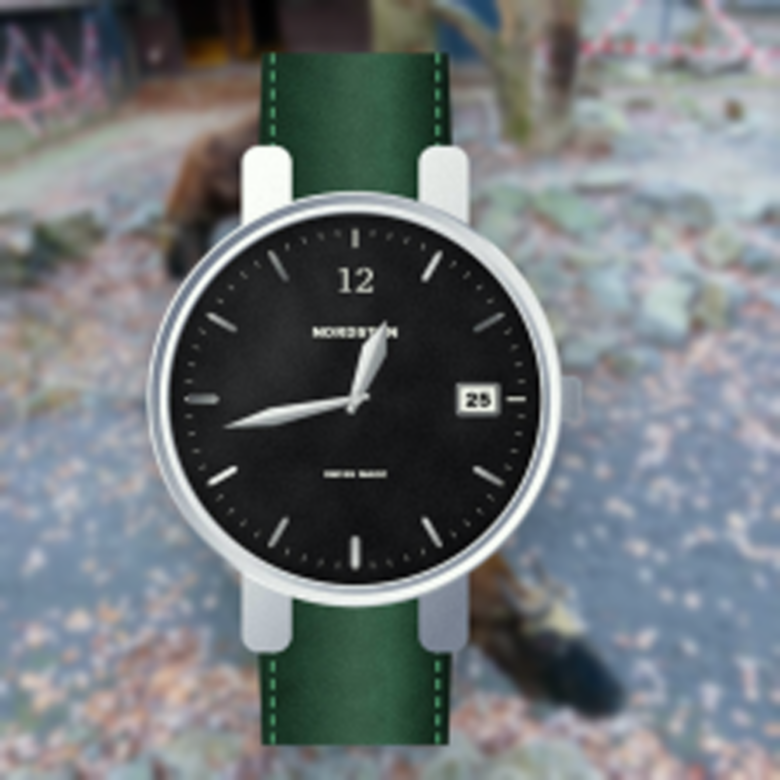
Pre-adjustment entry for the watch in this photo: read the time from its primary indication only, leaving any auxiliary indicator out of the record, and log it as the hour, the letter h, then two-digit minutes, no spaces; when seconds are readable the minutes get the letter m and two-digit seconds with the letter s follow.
12h43
